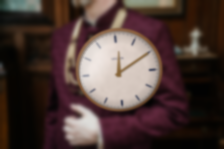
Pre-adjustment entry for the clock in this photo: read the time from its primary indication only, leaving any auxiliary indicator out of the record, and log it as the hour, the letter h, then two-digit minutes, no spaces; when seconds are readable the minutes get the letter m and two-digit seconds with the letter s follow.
12h10
